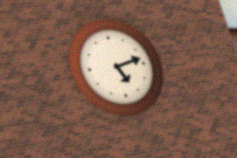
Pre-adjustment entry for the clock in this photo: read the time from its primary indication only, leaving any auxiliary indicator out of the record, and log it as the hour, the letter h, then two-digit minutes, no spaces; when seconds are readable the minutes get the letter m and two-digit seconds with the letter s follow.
5h13
